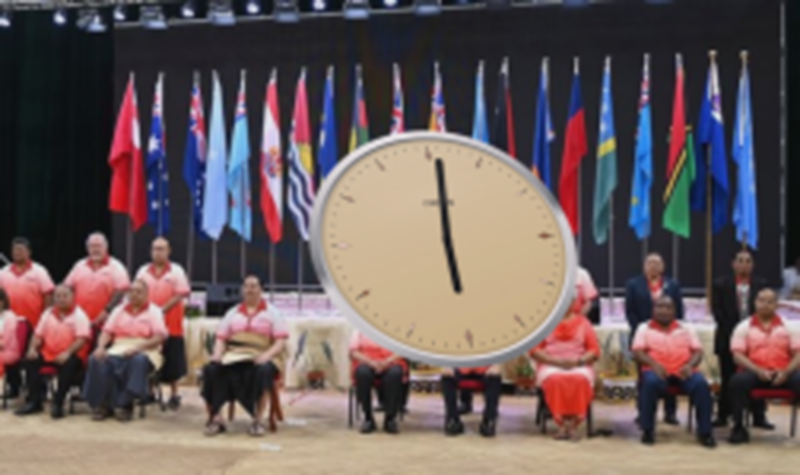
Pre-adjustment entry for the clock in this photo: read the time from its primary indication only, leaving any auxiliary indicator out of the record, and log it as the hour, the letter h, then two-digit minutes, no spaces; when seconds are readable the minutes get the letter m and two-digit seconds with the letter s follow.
6h01
